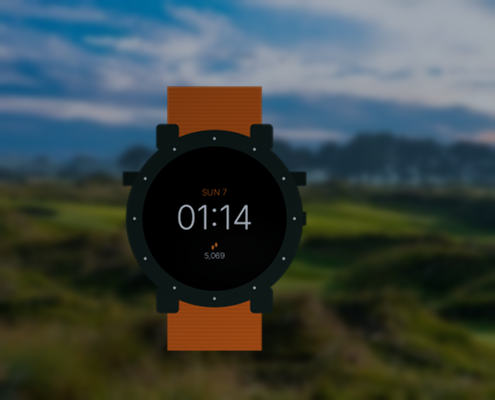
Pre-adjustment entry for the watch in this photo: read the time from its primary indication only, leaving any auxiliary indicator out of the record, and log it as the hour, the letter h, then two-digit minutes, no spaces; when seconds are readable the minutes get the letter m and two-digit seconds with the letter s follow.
1h14
